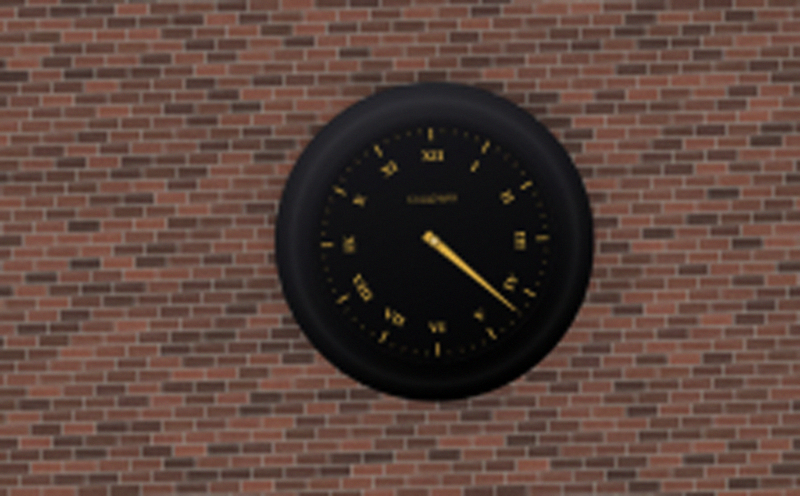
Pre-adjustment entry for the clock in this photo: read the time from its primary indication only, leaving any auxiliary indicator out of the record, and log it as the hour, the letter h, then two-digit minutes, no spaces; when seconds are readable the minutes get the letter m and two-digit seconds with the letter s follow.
4h22
